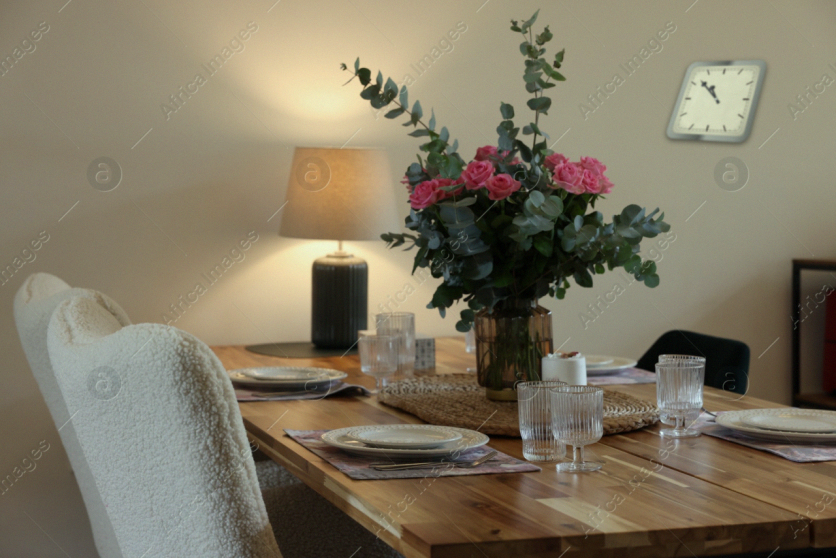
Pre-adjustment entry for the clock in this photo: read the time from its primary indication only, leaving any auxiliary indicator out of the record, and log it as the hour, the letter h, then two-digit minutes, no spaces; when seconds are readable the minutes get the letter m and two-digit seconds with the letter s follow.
10h52
